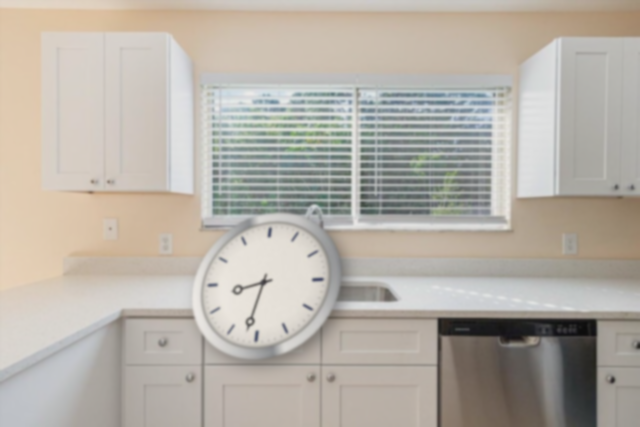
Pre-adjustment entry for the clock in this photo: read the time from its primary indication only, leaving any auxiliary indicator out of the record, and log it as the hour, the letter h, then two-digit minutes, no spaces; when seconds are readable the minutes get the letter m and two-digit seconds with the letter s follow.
8h32
